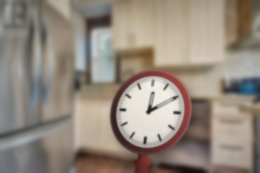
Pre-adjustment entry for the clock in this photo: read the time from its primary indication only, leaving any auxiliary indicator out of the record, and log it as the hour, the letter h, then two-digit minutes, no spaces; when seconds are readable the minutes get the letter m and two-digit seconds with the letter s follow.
12h10
